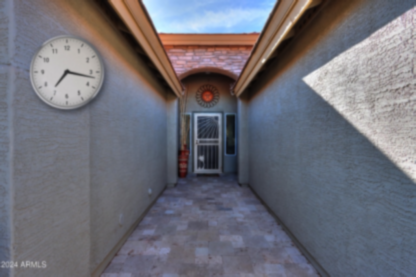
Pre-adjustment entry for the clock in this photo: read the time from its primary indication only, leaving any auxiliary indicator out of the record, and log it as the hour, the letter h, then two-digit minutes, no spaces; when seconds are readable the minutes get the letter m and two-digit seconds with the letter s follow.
7h17
